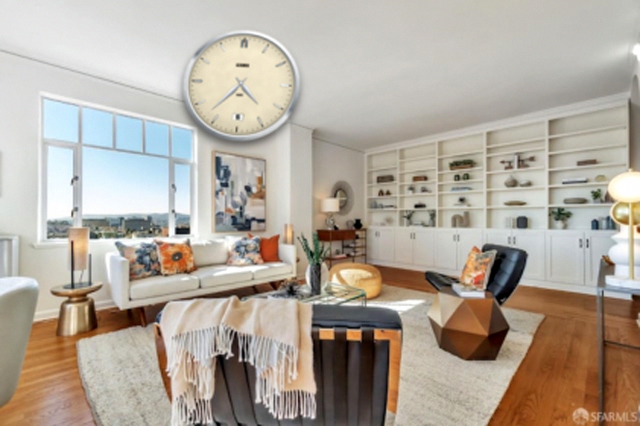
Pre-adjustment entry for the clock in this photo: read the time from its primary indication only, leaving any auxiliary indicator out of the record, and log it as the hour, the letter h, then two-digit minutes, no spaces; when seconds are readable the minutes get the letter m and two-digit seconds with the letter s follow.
4h37
